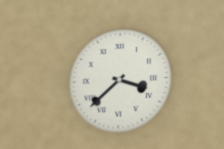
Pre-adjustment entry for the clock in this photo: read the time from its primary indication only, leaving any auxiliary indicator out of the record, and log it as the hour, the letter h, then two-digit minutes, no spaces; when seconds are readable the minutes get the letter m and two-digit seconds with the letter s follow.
3h38
